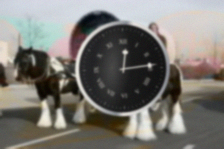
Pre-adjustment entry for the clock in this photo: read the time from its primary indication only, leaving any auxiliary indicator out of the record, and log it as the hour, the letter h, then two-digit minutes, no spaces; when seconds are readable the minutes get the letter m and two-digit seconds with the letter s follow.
12h14
